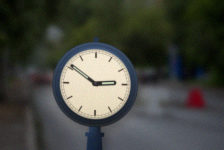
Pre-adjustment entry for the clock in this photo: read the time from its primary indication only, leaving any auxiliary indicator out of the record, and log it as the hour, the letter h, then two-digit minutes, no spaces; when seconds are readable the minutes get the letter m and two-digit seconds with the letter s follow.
2h51
